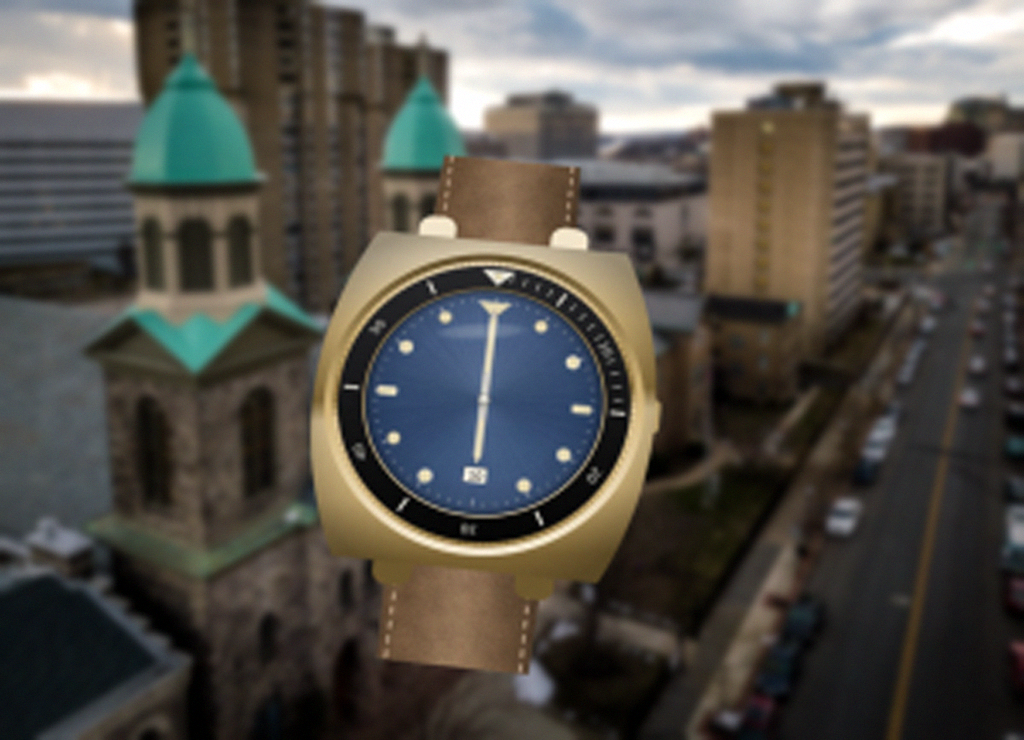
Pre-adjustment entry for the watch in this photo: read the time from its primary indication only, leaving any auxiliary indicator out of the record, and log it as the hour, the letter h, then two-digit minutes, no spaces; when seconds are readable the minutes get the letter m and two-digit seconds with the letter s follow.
6h00
